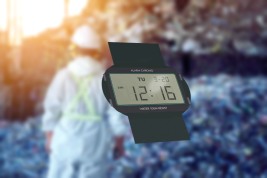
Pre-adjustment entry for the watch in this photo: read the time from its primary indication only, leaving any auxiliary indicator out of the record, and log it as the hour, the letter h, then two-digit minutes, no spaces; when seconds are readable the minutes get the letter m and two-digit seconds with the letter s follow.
12h16
